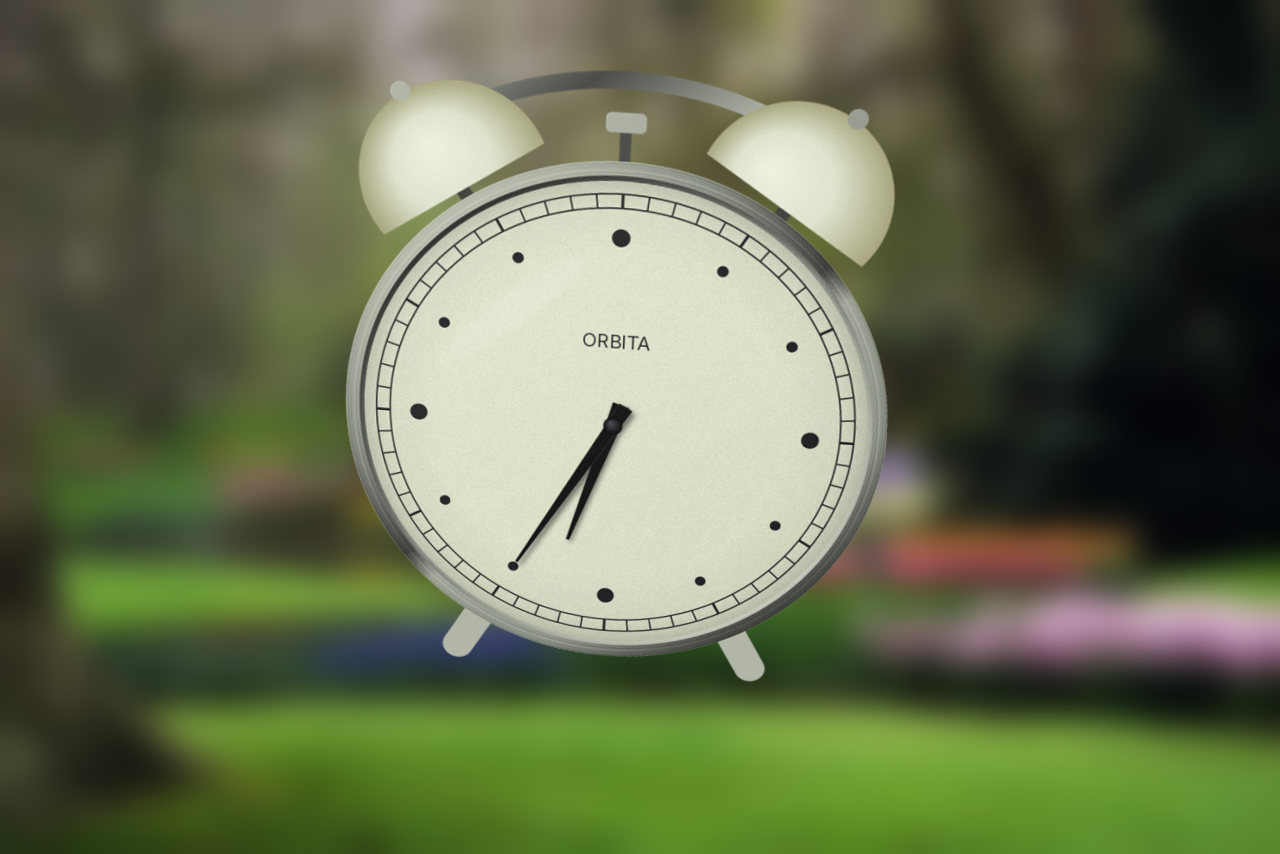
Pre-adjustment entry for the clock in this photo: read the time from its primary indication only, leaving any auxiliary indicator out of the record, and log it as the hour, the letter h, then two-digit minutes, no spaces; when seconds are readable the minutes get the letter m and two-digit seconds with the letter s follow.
6h35
